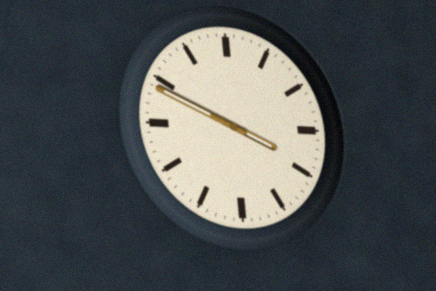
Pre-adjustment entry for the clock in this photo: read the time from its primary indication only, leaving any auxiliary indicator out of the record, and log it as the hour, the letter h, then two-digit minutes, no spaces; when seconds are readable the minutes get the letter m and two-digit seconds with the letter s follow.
3h49
